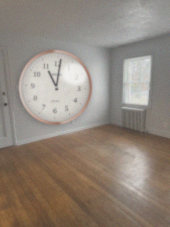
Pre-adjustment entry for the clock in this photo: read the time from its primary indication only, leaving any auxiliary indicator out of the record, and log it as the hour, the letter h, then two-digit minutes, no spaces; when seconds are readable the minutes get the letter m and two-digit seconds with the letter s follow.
11h01
